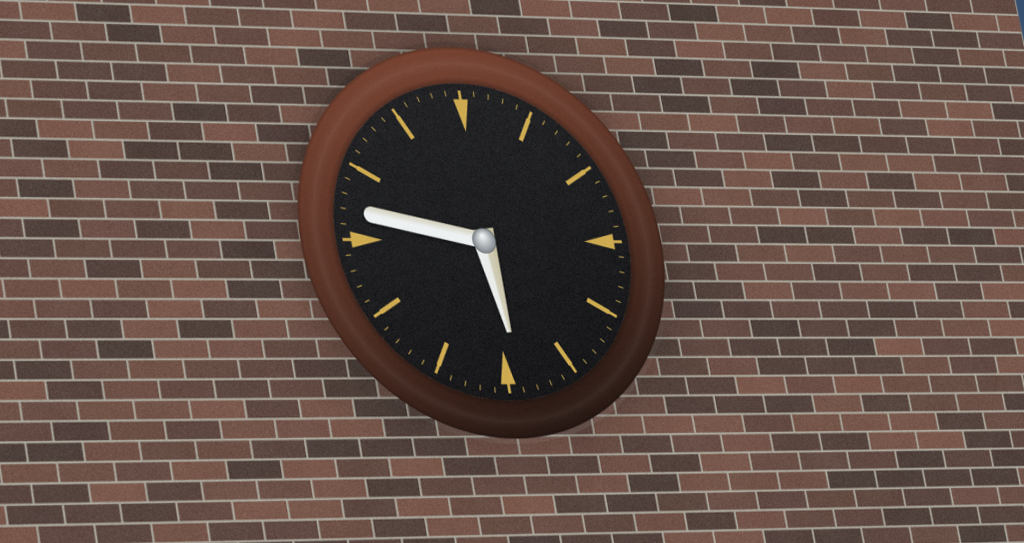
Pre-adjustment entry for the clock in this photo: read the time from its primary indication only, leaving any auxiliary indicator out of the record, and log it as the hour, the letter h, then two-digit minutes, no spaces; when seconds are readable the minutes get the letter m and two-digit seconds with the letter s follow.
5h47
